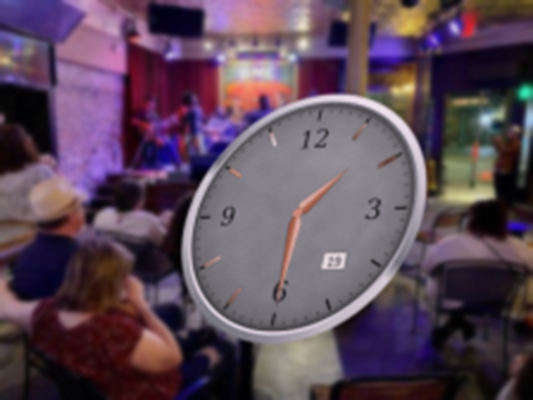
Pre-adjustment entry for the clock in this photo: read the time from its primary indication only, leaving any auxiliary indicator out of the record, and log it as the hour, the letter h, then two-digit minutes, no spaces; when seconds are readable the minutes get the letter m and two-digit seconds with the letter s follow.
1h30
